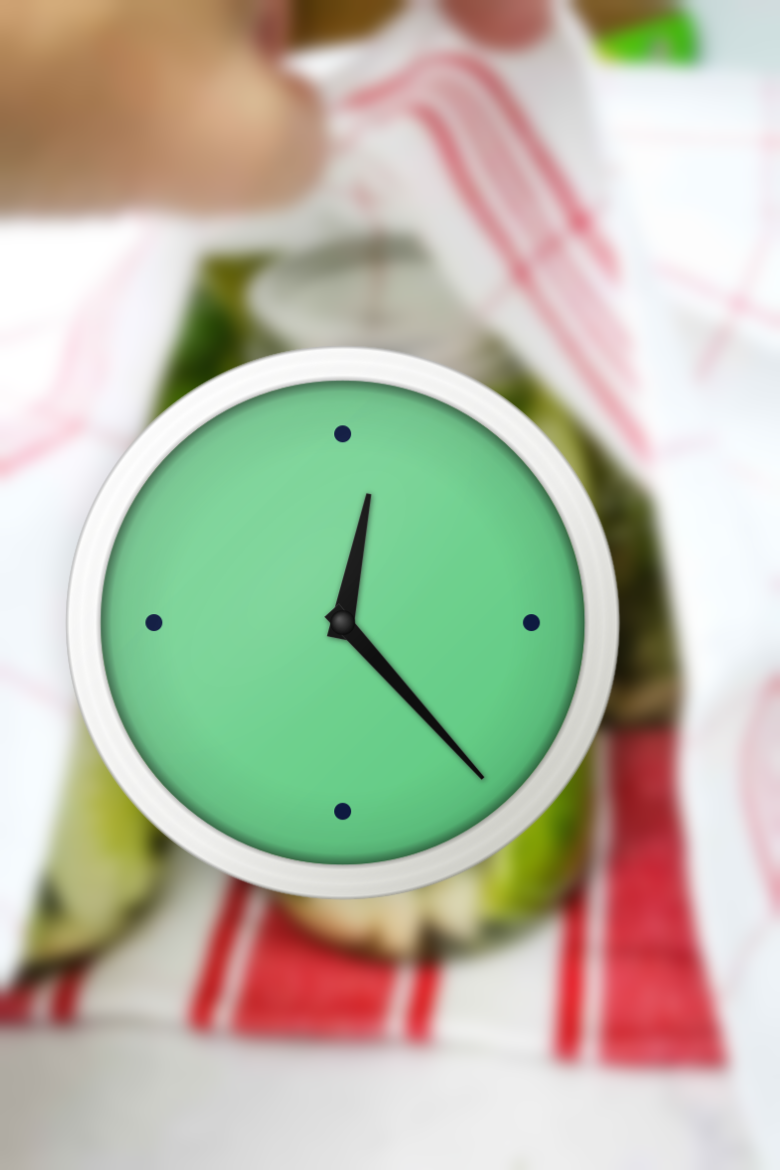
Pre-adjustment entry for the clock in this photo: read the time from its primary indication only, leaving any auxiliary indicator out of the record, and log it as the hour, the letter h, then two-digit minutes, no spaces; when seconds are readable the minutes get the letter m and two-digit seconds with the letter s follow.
12h23
